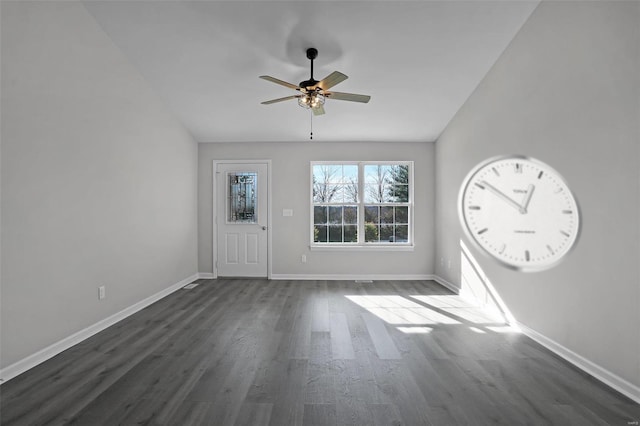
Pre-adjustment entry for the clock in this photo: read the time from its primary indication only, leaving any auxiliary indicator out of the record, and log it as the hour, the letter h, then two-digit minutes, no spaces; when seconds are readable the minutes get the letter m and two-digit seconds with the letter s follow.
12h51
